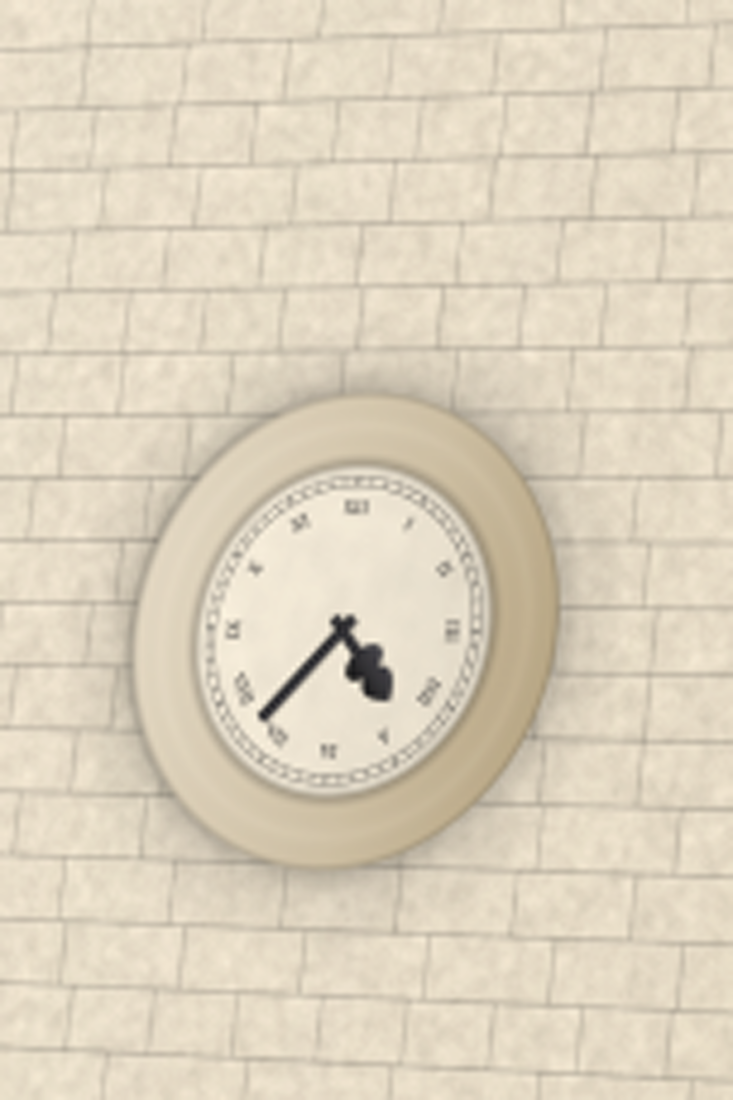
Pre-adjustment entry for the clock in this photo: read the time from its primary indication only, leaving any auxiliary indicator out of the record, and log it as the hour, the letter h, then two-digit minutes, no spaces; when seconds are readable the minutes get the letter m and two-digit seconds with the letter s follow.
4h37
